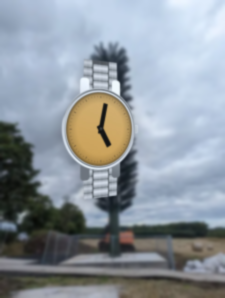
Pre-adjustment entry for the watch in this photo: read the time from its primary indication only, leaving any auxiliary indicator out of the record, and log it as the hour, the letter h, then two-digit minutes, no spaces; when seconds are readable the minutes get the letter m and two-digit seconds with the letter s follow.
5h02
